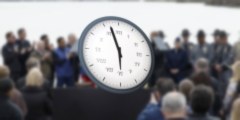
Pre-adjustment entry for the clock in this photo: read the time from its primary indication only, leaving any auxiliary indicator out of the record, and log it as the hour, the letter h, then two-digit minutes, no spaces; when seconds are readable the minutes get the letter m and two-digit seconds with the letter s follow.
5h57
